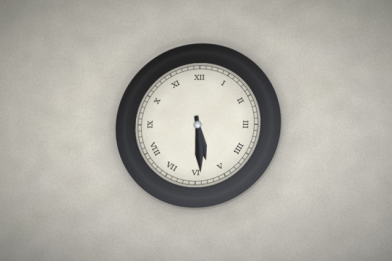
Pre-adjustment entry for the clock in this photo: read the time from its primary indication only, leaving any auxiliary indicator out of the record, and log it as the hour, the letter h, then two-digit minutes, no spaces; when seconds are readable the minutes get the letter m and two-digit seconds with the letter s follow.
5h29
